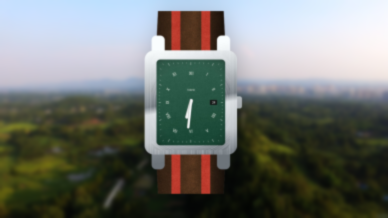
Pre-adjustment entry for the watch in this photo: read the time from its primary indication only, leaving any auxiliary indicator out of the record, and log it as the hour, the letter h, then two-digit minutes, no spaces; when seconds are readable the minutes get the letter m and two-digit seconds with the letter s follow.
6h31
